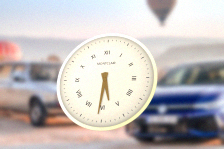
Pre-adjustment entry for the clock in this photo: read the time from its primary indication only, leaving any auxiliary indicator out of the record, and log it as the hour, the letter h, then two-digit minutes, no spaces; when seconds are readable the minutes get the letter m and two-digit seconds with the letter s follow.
5h31
